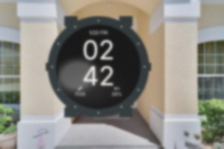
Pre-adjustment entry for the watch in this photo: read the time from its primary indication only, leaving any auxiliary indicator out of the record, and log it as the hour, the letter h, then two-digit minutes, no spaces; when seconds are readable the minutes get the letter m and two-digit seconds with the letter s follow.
2h42
